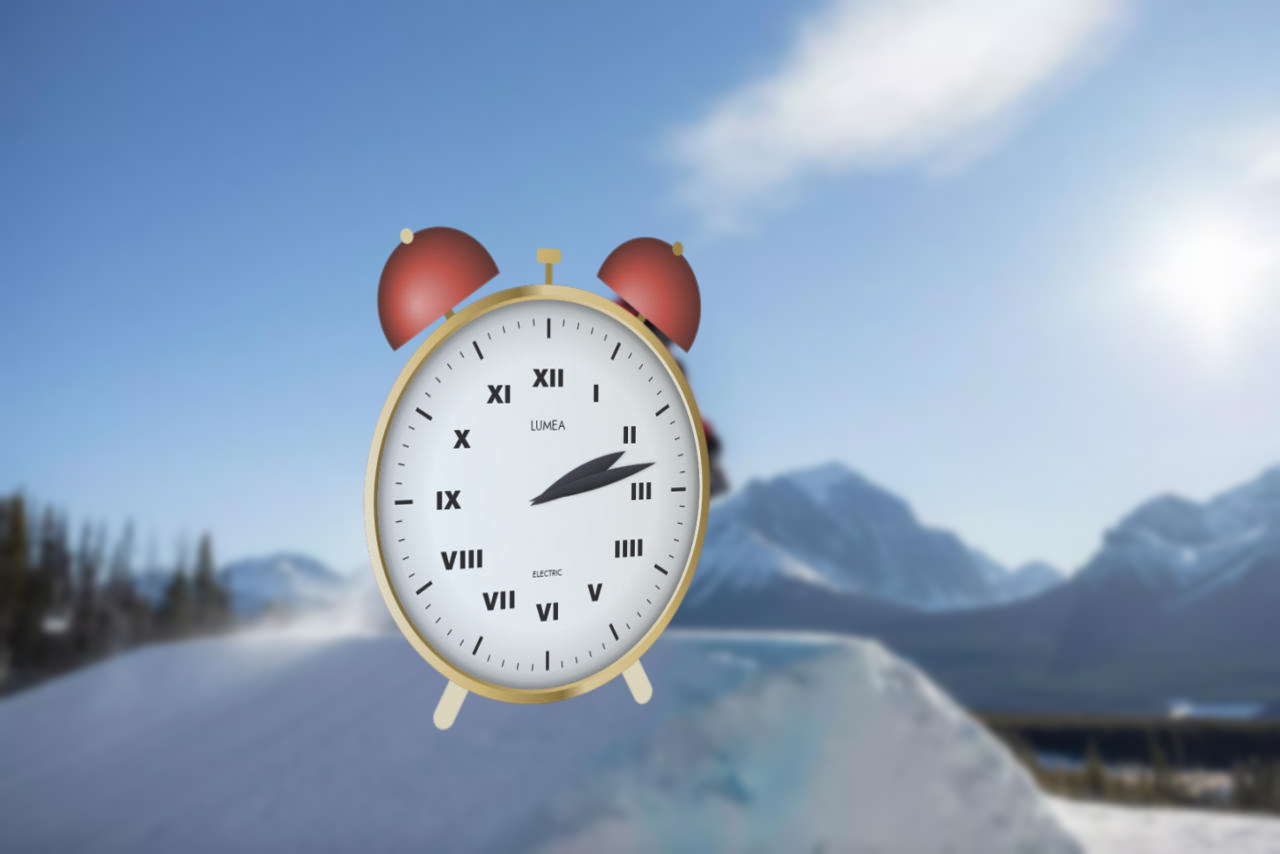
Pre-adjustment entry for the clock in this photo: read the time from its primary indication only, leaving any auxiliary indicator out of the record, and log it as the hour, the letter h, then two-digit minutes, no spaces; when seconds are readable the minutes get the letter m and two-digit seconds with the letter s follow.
2h13
